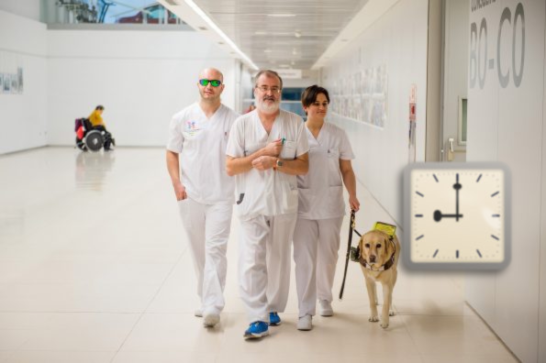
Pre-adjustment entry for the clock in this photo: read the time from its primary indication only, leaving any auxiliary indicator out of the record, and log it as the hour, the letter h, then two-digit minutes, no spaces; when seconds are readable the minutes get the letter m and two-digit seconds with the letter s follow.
9h00
